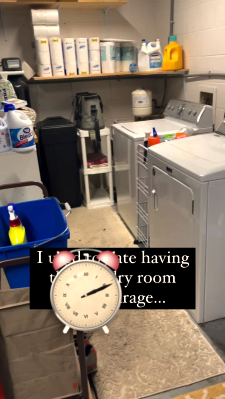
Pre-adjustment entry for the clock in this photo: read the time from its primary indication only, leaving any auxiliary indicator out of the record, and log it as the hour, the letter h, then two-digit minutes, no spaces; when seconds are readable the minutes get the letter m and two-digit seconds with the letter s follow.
2h11
